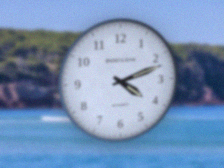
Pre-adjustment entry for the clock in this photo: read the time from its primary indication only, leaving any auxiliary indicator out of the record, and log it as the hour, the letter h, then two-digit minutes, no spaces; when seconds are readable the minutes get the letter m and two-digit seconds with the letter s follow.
4h12
